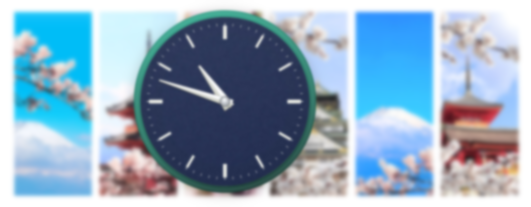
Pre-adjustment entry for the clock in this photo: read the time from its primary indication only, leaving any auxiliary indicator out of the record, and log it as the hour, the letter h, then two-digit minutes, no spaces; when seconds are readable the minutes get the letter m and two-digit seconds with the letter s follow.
10h48
